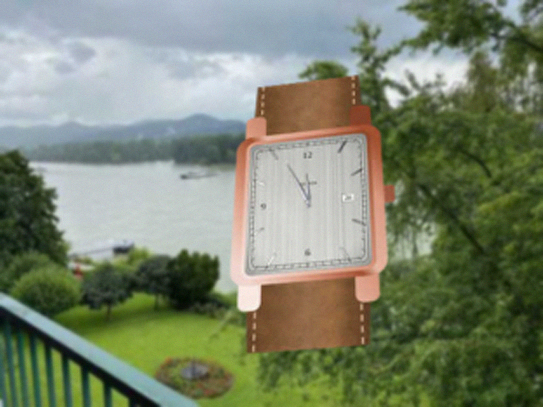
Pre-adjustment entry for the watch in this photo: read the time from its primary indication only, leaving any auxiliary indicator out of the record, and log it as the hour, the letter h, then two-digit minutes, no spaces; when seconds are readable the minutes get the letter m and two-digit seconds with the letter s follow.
11h56
